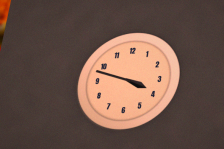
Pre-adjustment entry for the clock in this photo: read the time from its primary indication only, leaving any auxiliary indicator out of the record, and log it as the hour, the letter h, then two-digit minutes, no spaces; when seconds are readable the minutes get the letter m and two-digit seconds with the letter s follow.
3h48
